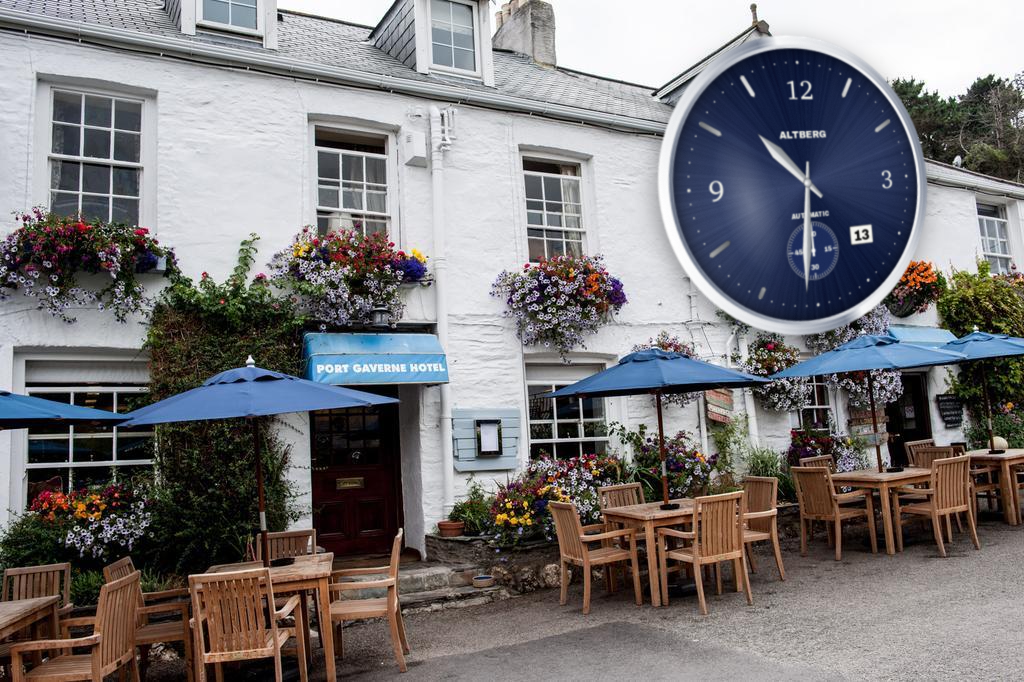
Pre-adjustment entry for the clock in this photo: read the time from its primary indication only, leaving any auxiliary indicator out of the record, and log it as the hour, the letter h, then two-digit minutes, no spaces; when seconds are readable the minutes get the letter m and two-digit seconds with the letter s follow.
10h31
